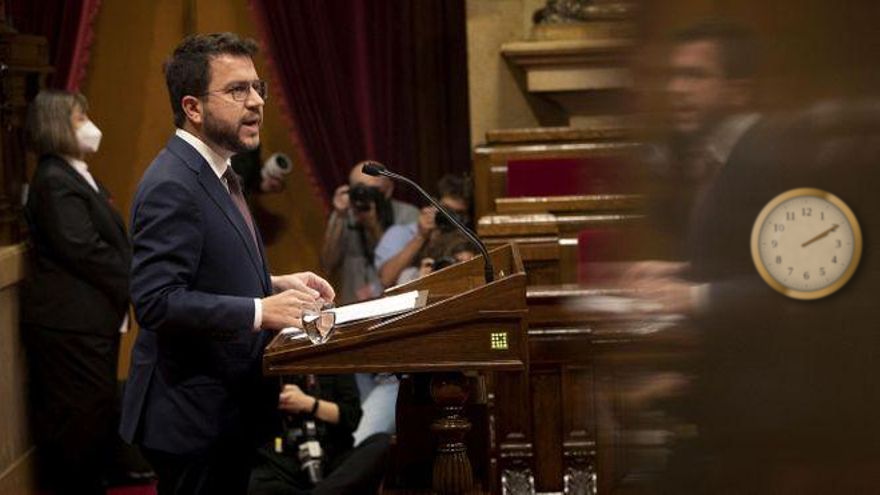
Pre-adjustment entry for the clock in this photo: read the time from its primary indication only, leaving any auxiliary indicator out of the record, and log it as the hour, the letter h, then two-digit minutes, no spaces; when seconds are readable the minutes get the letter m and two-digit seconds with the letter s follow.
2h10
